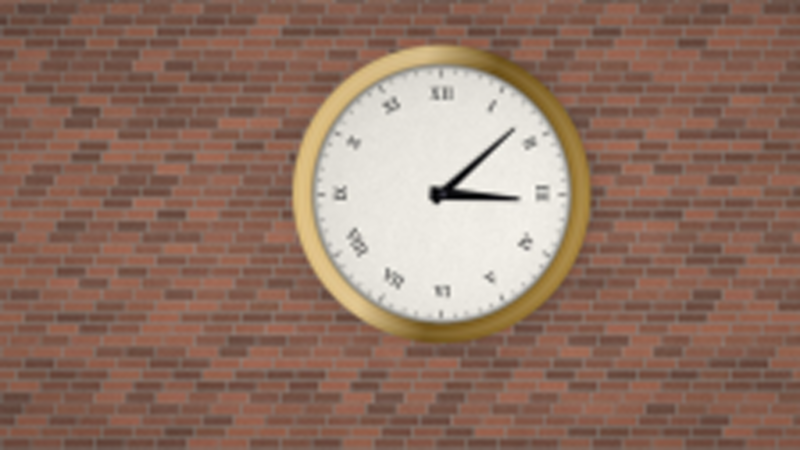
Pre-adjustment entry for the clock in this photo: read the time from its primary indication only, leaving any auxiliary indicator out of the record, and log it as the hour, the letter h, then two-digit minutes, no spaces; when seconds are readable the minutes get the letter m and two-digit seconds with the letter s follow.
3h08
